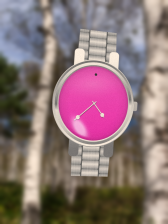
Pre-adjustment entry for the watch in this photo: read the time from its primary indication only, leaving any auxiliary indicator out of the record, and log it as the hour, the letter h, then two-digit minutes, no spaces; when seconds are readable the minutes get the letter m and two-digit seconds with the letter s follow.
4h38
